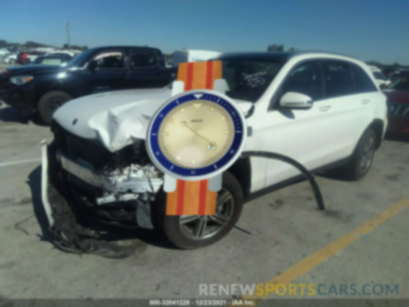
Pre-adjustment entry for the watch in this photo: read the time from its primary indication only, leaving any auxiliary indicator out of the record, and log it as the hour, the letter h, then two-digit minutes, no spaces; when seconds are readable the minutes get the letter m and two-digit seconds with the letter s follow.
10h21
